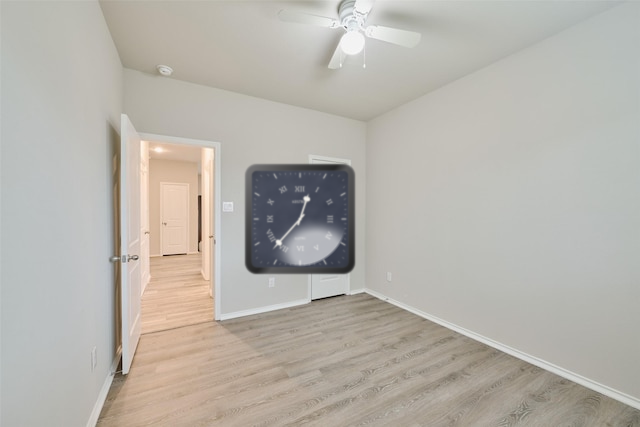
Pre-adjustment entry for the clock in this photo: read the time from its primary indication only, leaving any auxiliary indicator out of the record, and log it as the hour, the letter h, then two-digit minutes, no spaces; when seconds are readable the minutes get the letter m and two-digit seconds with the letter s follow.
12h37
